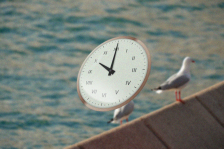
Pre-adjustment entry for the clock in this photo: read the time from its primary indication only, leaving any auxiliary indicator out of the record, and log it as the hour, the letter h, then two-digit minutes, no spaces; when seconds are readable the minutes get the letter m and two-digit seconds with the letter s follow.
10h00
